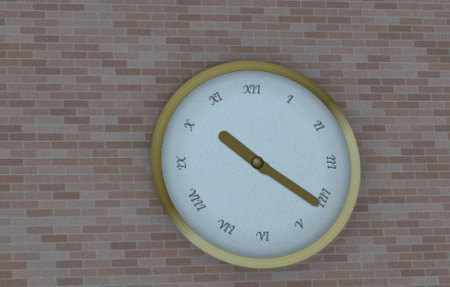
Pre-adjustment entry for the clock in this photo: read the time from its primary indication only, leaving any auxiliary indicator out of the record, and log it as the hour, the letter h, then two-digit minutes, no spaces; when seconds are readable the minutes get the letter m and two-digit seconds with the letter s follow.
10h21
